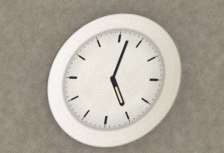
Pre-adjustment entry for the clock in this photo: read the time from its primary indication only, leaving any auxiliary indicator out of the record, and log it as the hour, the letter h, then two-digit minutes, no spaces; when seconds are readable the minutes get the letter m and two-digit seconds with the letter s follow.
5h02
